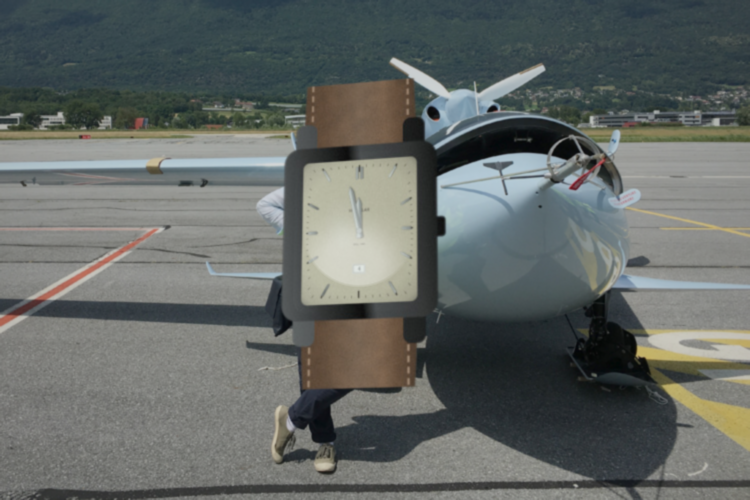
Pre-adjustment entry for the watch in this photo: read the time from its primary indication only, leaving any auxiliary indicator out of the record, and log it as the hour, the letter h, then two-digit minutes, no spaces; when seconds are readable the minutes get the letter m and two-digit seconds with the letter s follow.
11h58
